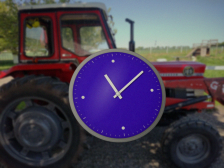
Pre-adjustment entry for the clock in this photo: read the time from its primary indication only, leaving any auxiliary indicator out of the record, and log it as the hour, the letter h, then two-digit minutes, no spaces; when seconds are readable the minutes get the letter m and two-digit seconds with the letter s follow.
11h09
